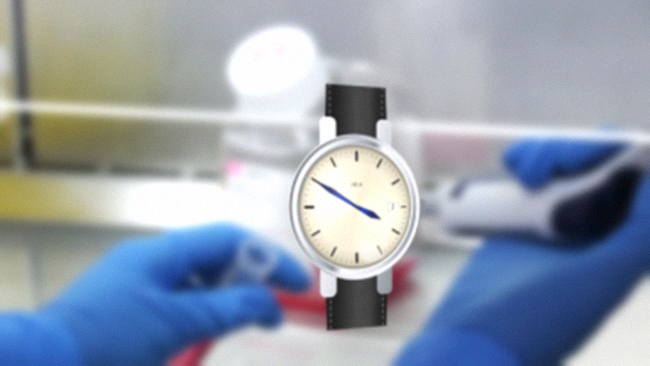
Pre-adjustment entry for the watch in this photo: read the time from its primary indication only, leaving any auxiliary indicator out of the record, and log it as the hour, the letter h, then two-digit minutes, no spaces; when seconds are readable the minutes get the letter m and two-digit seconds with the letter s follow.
3h50
